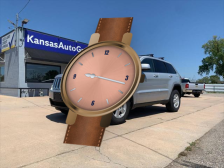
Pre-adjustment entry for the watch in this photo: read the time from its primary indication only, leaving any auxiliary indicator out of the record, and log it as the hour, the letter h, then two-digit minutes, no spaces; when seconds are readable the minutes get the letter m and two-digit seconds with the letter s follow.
9h17
